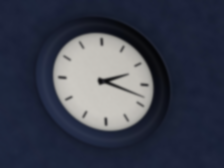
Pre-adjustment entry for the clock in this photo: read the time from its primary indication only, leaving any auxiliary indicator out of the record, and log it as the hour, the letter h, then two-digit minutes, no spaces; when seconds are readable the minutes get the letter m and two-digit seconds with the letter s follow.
2h18
